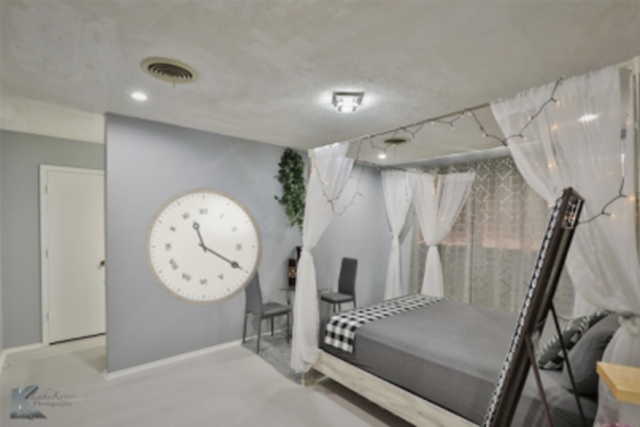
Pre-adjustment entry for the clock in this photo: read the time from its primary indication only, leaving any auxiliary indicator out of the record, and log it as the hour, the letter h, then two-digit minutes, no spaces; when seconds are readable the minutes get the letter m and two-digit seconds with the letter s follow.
11h20
